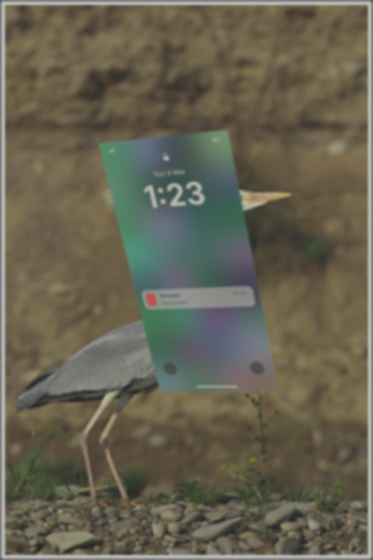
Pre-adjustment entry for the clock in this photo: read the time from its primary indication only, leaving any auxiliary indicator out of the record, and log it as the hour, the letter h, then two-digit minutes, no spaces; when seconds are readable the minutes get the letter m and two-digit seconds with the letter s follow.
1h23
